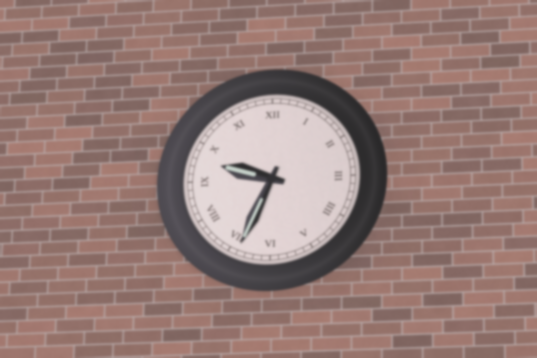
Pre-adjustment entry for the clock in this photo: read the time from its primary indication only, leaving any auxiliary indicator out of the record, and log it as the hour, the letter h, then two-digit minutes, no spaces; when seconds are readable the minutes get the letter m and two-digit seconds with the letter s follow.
9h34
